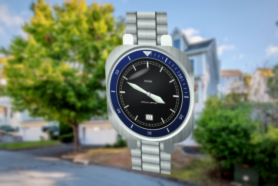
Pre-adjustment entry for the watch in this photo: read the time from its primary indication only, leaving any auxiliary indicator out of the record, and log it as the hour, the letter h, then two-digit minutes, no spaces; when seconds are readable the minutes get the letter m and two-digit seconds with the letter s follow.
3h49
